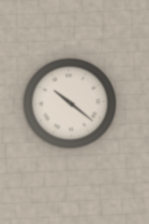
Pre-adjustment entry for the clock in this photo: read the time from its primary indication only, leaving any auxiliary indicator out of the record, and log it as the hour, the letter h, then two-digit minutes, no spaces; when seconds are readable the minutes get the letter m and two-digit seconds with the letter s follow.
10h22
